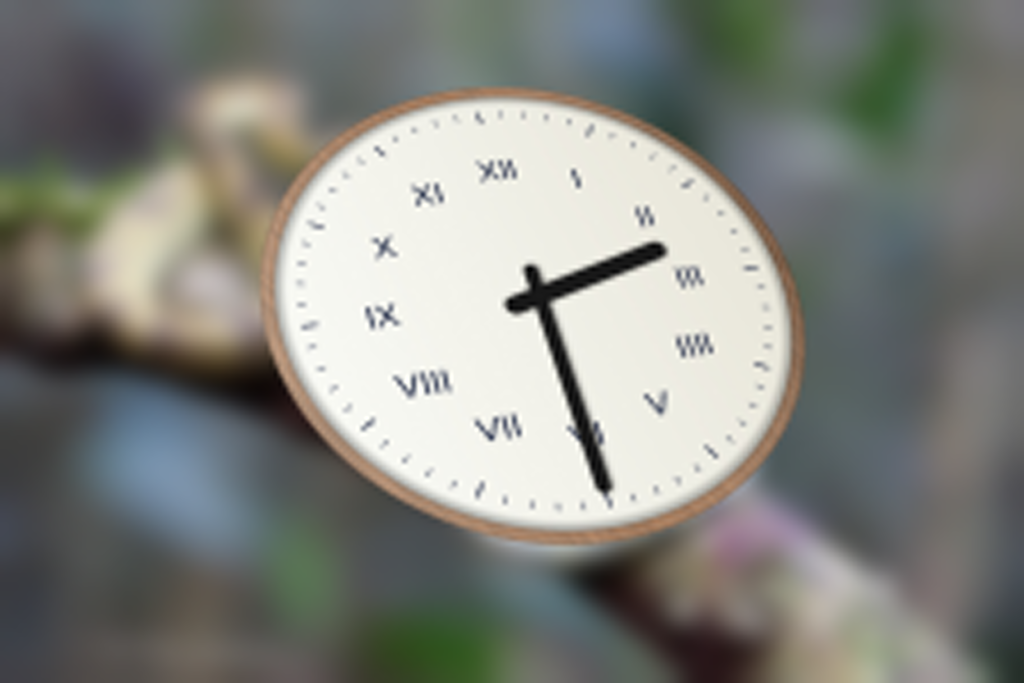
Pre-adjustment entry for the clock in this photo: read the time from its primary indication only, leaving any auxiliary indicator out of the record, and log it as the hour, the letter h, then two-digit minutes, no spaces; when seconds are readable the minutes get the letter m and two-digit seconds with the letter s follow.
2h30
